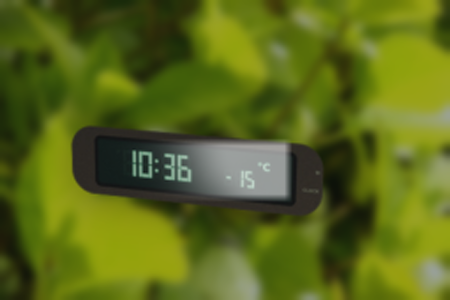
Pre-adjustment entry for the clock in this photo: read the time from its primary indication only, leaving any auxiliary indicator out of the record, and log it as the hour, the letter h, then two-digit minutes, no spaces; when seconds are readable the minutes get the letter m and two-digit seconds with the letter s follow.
10h36
